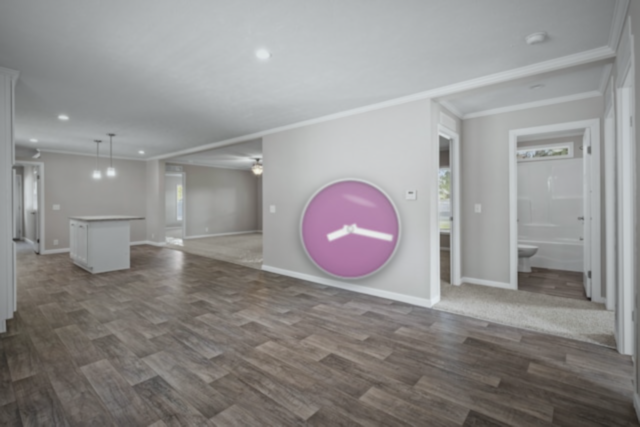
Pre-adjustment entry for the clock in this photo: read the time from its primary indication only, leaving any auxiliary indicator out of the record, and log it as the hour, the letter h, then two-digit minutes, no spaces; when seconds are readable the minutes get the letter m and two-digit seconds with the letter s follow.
8h17
